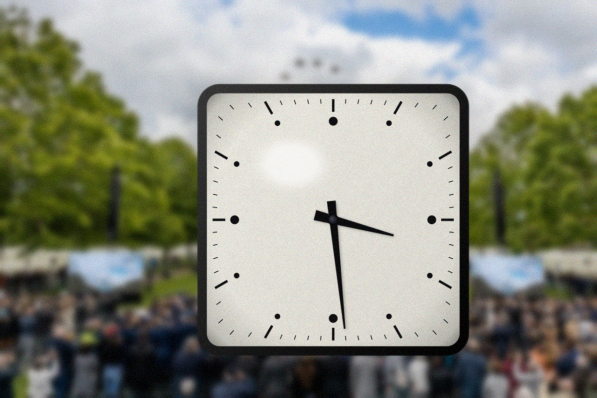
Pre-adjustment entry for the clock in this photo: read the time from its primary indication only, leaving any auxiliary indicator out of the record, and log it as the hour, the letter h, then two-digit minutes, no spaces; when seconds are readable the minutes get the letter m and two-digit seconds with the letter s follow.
3h29
